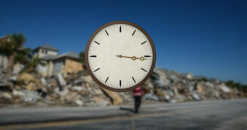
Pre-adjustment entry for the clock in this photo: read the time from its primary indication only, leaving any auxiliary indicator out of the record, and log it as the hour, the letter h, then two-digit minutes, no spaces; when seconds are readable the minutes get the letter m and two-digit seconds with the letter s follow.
3h16
